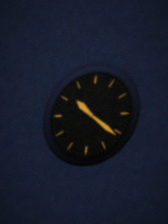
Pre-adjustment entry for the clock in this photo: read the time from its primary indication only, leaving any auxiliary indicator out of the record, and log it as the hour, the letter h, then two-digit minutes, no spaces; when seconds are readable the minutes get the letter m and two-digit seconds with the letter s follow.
10h21
